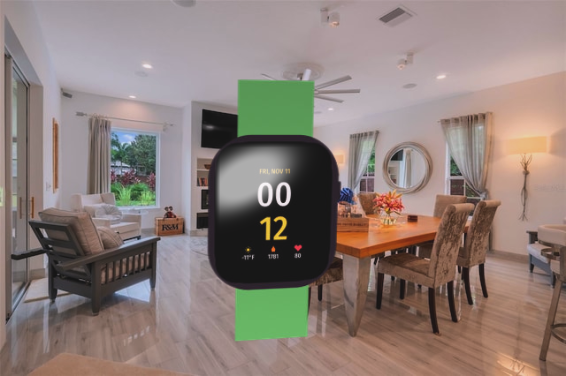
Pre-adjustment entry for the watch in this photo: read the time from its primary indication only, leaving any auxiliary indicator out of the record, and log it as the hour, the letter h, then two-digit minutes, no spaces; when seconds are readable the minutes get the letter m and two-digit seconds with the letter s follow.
0h12
